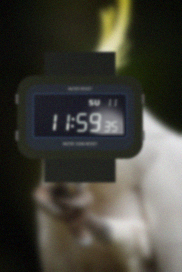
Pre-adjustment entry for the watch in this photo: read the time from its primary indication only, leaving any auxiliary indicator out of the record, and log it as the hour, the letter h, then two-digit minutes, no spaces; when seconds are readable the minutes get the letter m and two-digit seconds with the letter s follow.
11h59
